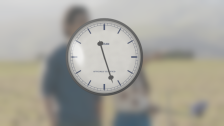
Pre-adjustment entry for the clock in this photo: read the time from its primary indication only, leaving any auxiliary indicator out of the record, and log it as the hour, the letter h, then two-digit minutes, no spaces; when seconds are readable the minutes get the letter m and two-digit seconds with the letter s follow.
11h27
